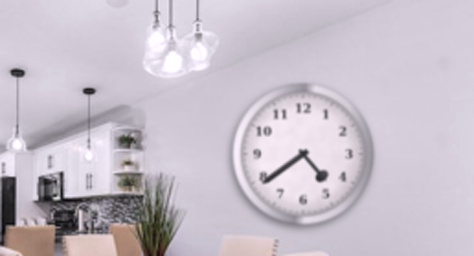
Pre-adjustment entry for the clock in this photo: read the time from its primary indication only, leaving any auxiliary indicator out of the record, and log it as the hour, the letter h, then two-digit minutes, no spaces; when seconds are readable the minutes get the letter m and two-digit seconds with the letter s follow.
4h39
